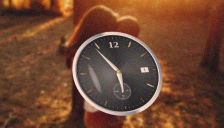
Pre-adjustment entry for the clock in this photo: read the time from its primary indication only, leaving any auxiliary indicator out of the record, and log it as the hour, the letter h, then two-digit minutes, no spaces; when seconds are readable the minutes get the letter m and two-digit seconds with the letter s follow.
5h54
